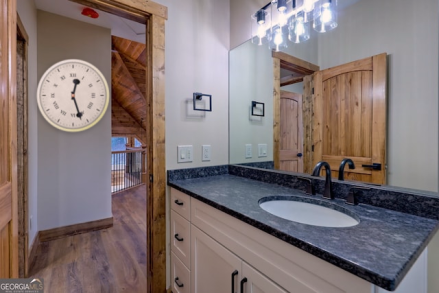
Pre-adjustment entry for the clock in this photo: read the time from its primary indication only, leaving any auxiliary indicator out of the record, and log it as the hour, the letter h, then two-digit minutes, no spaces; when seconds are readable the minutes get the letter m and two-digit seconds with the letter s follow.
12h27
